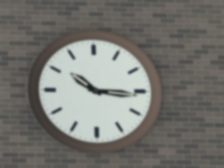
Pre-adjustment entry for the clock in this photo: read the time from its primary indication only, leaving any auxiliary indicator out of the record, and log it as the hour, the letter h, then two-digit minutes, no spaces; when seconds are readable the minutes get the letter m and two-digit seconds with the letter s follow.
10h16
